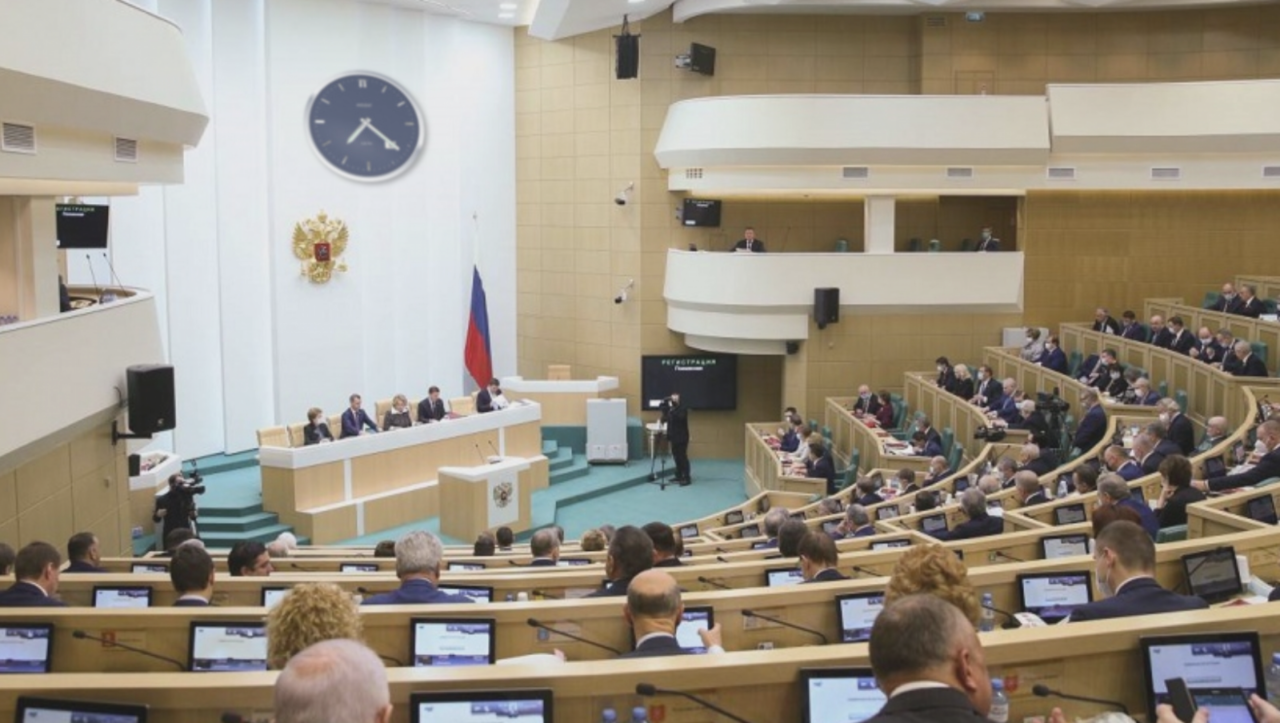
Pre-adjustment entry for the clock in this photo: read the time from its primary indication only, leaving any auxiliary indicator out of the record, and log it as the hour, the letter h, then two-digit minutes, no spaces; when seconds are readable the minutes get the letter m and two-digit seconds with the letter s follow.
7h22
